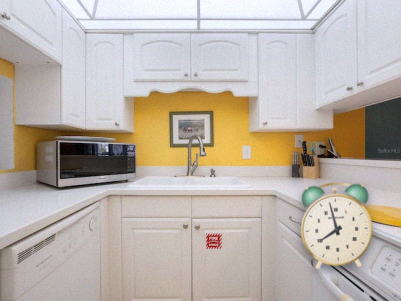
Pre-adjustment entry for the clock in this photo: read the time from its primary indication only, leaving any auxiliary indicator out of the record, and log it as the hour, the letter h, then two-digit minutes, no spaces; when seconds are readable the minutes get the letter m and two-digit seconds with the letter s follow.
7h58
